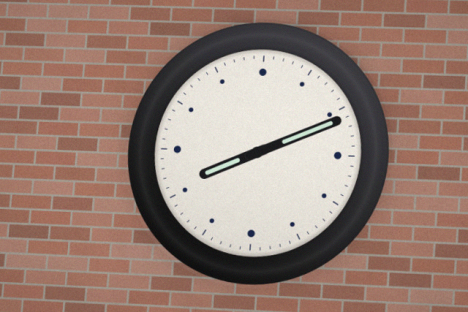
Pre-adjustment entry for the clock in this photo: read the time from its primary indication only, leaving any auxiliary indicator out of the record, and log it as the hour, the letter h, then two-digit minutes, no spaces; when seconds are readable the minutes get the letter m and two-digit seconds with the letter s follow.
8h11
